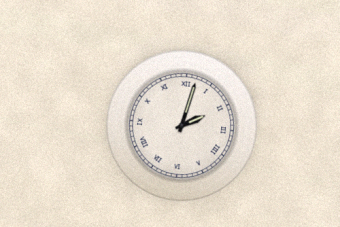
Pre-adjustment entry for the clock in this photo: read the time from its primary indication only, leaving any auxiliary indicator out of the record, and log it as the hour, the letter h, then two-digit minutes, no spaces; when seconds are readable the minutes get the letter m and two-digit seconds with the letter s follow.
2h02
